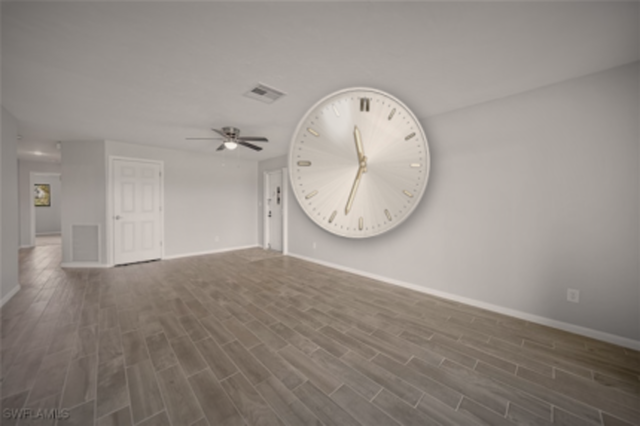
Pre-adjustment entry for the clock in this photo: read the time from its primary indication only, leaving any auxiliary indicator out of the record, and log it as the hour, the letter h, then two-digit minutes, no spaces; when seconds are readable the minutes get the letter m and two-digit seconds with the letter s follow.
11h33
